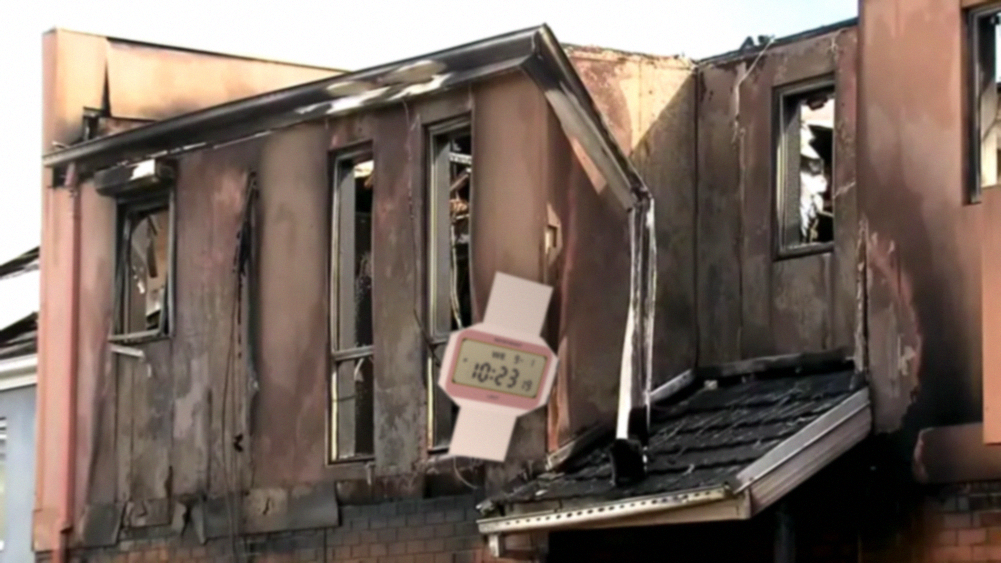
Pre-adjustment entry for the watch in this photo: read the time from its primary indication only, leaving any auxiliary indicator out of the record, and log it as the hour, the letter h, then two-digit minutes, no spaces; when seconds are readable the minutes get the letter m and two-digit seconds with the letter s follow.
10h23
